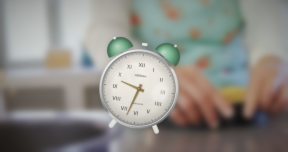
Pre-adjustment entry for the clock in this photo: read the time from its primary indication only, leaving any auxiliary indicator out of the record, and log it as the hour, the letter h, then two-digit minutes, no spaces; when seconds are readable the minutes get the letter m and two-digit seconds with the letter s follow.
9h33
